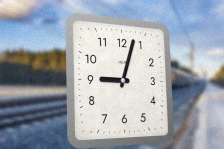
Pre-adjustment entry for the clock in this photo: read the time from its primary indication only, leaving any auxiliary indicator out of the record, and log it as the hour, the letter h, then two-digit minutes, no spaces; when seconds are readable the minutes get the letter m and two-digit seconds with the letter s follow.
9h03
